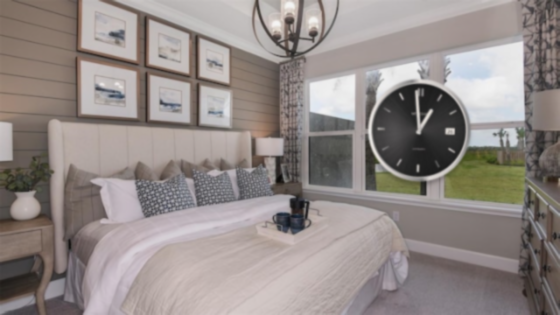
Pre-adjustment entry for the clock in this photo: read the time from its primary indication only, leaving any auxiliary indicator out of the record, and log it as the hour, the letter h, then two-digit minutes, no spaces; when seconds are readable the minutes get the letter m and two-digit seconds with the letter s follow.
12h59
